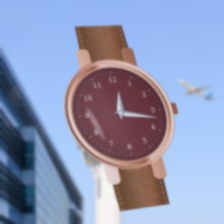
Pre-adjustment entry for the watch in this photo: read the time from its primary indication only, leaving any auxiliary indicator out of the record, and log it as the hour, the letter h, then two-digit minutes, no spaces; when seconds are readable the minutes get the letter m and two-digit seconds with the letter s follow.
12h17
